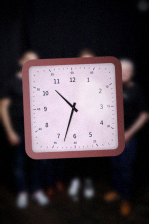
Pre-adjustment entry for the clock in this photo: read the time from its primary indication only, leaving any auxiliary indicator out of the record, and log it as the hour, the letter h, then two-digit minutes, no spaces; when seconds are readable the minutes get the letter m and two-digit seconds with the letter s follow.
10h33
